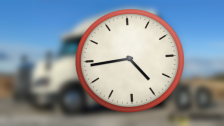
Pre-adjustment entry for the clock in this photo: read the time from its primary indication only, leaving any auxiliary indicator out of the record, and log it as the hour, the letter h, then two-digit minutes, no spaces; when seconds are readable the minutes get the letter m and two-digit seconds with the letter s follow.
4h44
